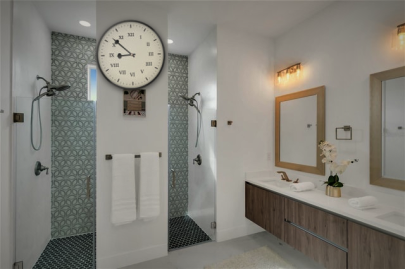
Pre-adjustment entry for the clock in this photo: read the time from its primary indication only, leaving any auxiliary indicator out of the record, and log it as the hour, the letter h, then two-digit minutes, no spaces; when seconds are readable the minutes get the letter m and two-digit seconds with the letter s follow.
8h52
